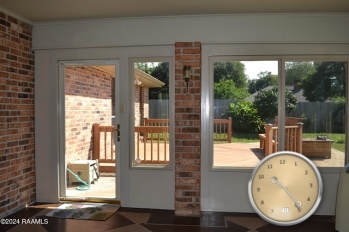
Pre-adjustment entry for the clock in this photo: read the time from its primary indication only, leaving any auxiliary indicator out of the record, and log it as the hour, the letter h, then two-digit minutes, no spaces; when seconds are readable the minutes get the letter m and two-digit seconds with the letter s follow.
10h24
